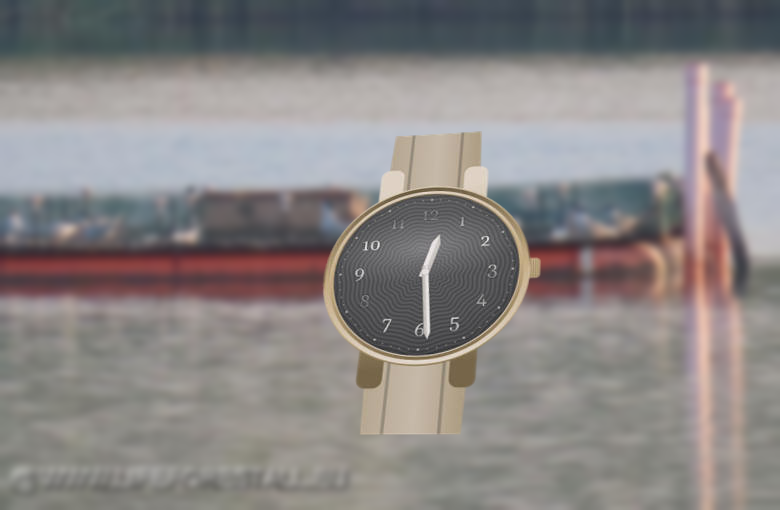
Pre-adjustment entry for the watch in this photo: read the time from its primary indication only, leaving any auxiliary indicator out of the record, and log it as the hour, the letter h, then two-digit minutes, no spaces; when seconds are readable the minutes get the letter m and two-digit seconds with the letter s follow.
12h29
